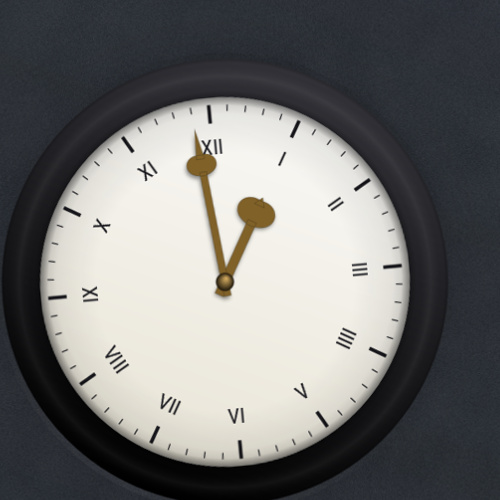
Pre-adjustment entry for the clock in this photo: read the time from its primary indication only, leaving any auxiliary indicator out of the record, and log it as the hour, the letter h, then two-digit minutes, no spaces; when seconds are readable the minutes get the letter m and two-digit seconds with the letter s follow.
12h59
